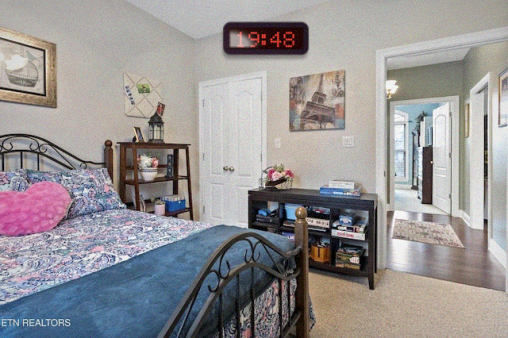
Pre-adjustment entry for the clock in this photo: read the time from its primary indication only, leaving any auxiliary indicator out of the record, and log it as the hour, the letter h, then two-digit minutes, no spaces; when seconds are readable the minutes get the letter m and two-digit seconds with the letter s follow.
19h48
